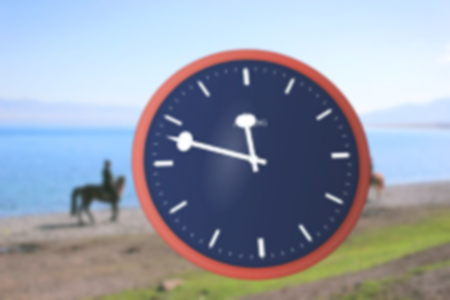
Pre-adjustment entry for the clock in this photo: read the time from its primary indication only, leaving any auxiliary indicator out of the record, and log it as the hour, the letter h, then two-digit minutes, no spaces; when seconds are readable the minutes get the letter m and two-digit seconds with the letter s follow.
11h48
